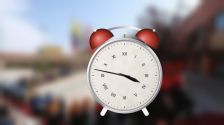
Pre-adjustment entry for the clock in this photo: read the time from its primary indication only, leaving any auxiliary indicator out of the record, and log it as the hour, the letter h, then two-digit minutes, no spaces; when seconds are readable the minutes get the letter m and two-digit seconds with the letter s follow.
3h47
